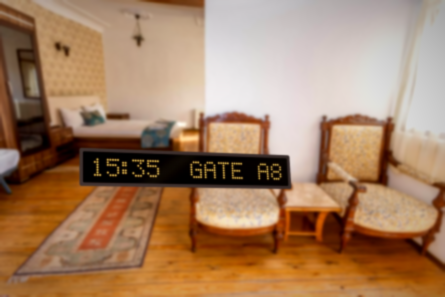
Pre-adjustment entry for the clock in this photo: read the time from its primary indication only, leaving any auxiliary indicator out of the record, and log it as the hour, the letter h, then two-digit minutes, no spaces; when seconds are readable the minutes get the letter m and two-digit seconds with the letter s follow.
15h35
